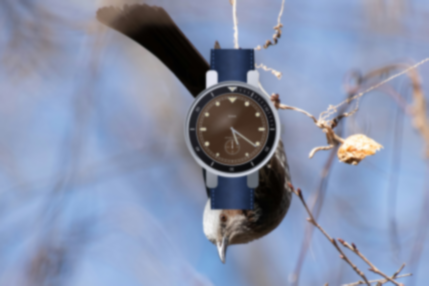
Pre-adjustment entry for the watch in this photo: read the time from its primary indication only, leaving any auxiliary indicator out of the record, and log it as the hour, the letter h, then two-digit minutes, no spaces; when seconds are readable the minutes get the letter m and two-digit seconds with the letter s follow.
5h21
